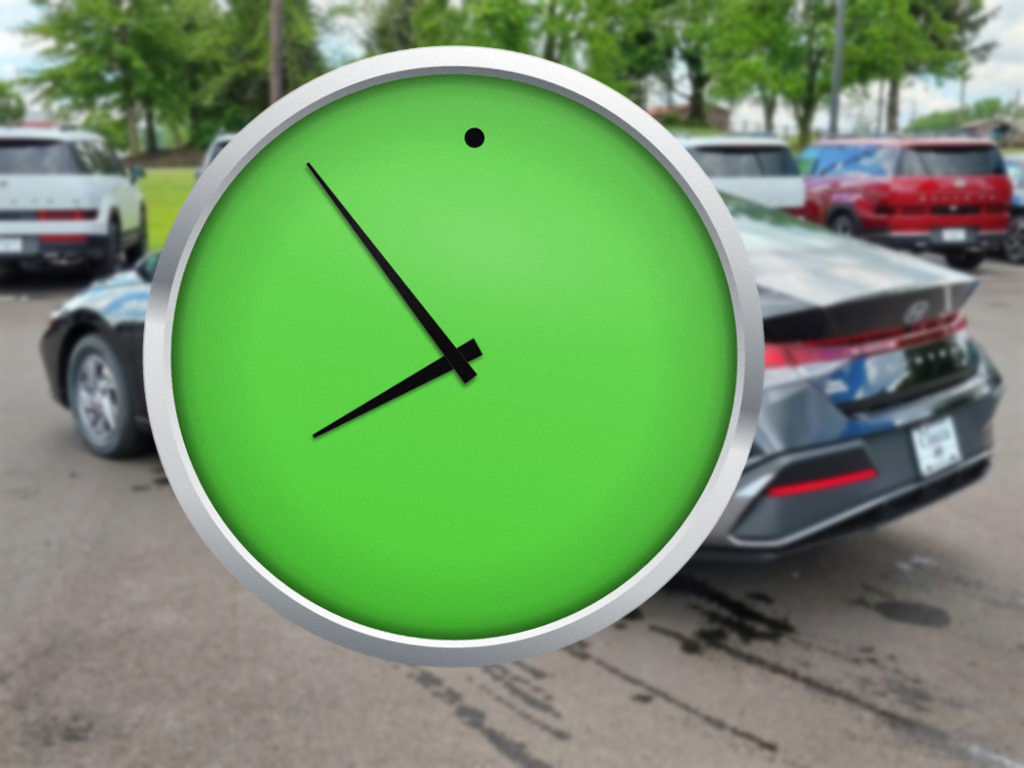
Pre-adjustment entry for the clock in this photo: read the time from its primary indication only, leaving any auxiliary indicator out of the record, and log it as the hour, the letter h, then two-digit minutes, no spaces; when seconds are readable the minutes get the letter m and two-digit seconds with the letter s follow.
7h53
